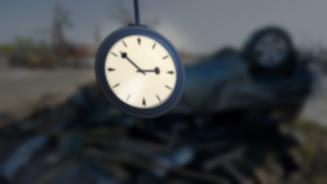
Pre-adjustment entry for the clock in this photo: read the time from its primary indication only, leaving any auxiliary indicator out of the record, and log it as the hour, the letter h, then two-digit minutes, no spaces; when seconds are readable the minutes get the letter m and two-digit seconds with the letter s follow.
2h52
